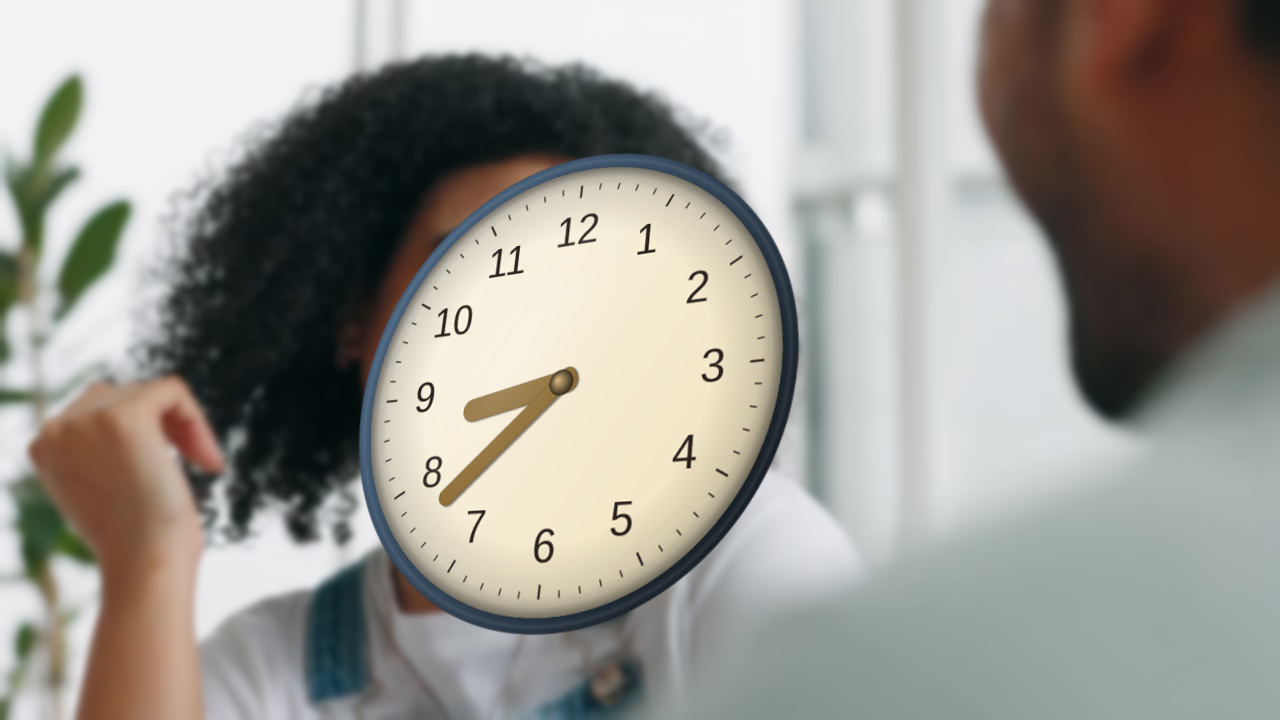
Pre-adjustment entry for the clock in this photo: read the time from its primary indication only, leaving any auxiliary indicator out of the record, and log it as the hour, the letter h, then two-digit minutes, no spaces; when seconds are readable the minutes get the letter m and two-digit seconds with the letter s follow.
8h38
